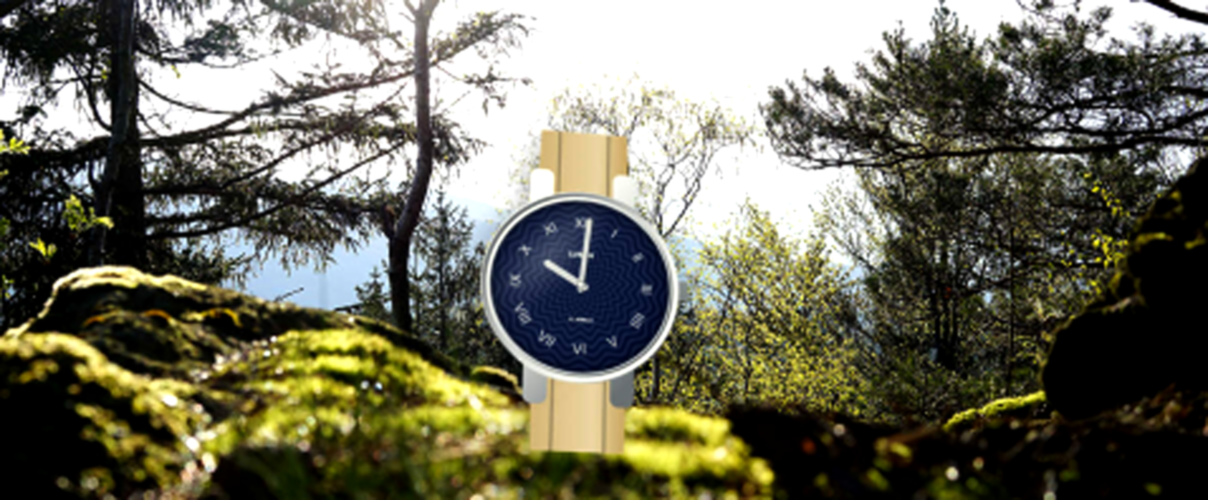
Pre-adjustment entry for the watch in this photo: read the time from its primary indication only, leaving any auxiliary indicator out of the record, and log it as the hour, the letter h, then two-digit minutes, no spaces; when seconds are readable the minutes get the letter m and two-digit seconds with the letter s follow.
10h01
